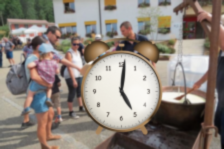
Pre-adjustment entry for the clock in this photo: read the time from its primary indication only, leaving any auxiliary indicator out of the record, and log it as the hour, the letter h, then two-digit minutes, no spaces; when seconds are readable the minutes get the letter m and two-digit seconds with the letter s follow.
5h01
